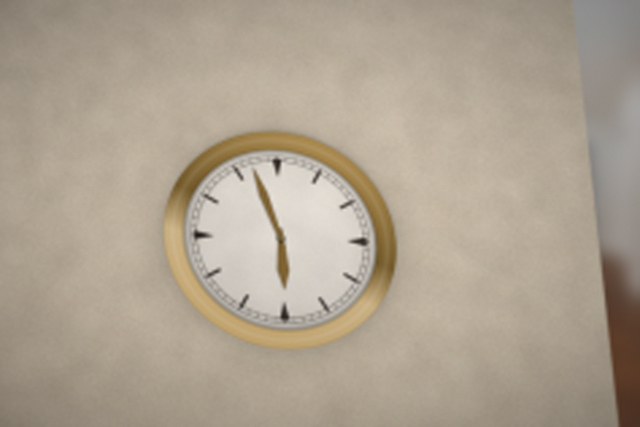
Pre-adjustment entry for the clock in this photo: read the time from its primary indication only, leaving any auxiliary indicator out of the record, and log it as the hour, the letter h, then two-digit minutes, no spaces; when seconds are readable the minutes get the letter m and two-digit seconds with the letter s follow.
5h57
